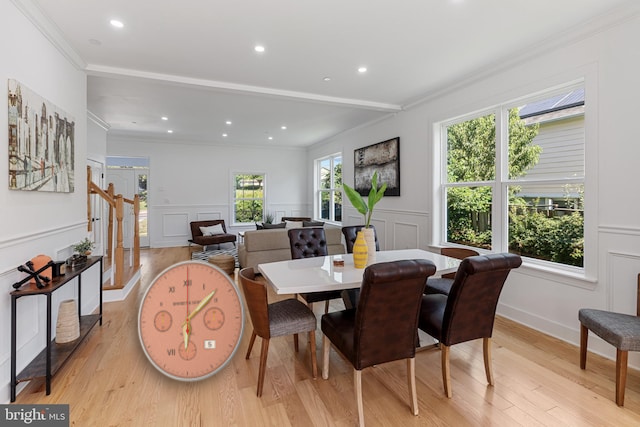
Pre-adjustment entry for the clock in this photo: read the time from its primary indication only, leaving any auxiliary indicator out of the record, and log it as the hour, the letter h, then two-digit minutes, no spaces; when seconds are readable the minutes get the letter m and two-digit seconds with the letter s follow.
6h08
